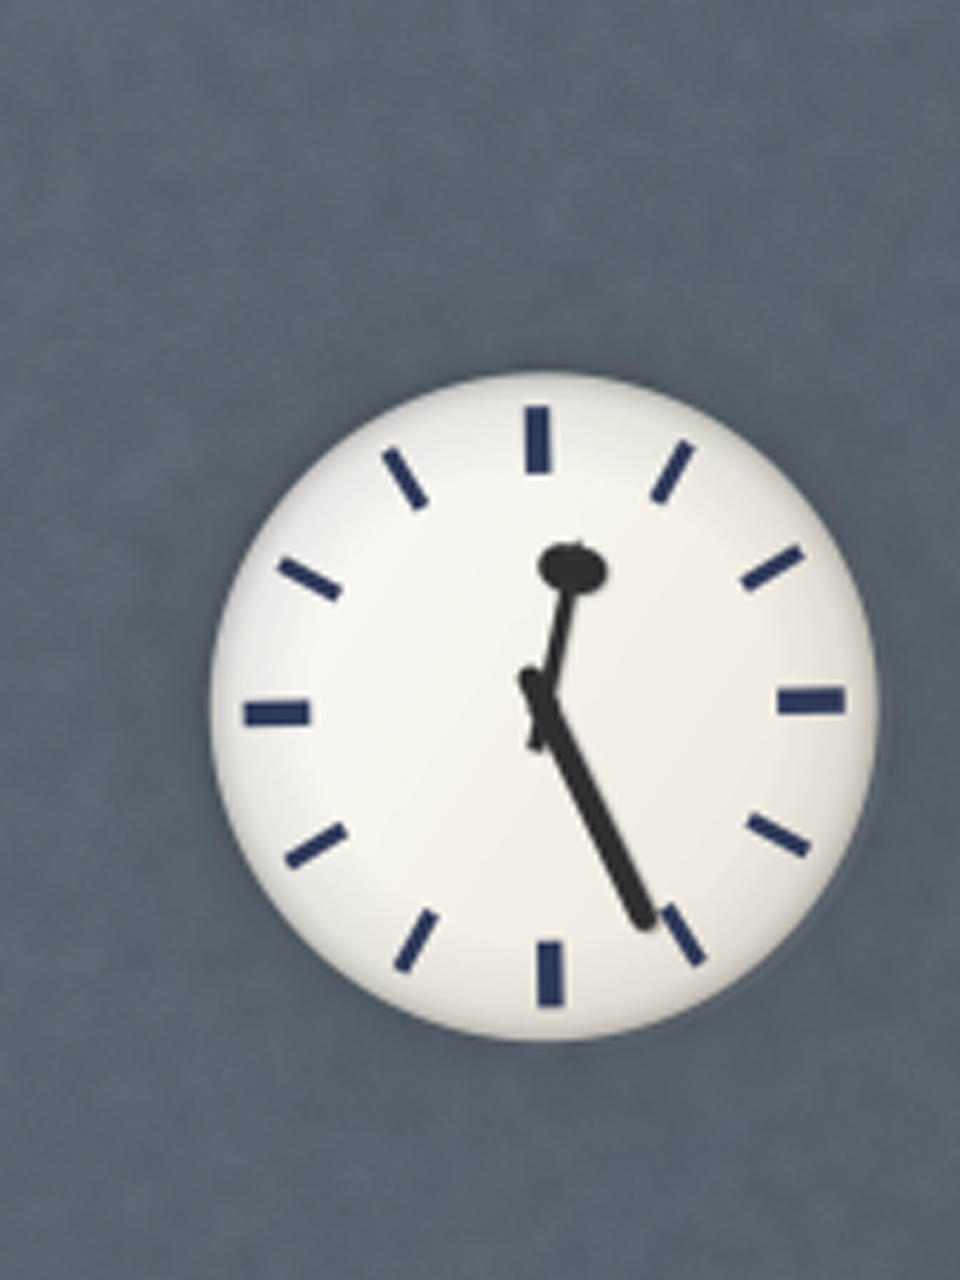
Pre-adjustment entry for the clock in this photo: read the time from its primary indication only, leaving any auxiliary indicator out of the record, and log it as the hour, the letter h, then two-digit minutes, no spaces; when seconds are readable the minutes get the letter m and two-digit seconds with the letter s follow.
12h26
